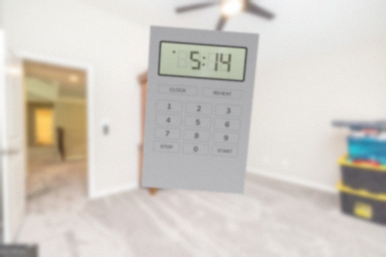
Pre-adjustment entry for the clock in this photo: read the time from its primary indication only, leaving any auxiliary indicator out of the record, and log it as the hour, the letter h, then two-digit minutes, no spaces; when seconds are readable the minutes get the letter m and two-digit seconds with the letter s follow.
5h14
